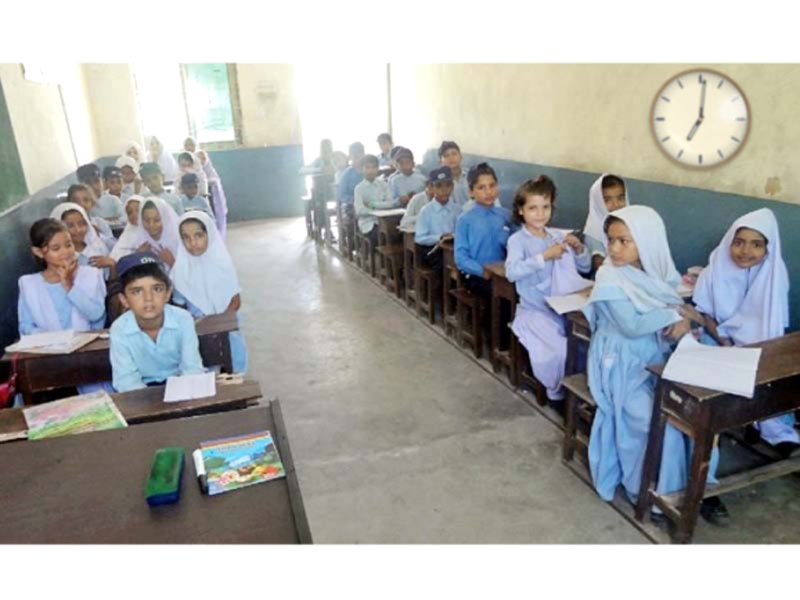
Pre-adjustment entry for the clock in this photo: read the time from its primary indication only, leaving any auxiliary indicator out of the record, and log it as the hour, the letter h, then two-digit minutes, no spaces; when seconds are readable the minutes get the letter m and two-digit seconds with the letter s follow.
7h01
